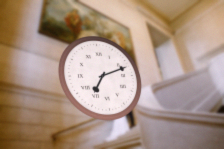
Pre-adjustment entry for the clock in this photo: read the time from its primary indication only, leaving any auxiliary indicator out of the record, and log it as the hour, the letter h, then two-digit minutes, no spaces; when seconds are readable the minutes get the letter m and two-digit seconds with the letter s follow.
7h12
